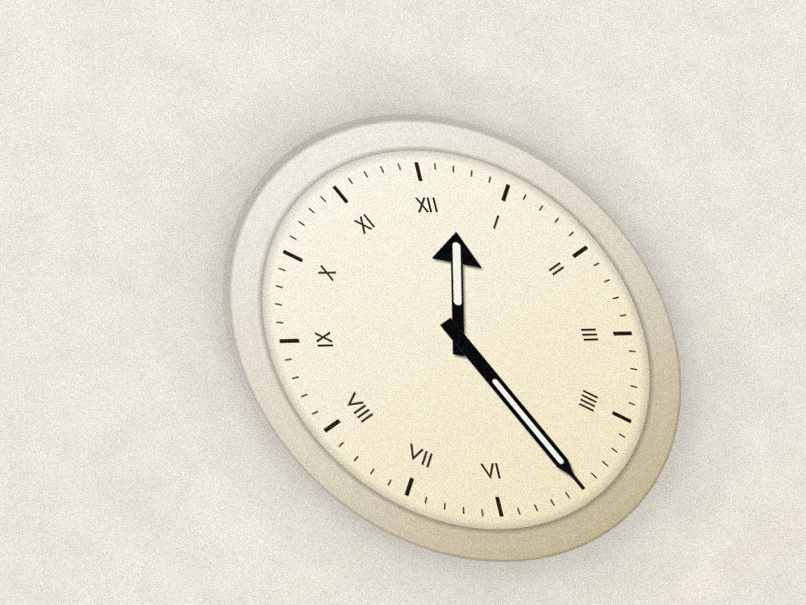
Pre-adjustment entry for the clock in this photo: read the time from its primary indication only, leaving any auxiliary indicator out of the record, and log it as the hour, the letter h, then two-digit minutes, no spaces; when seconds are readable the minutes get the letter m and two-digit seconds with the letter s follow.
12h25
